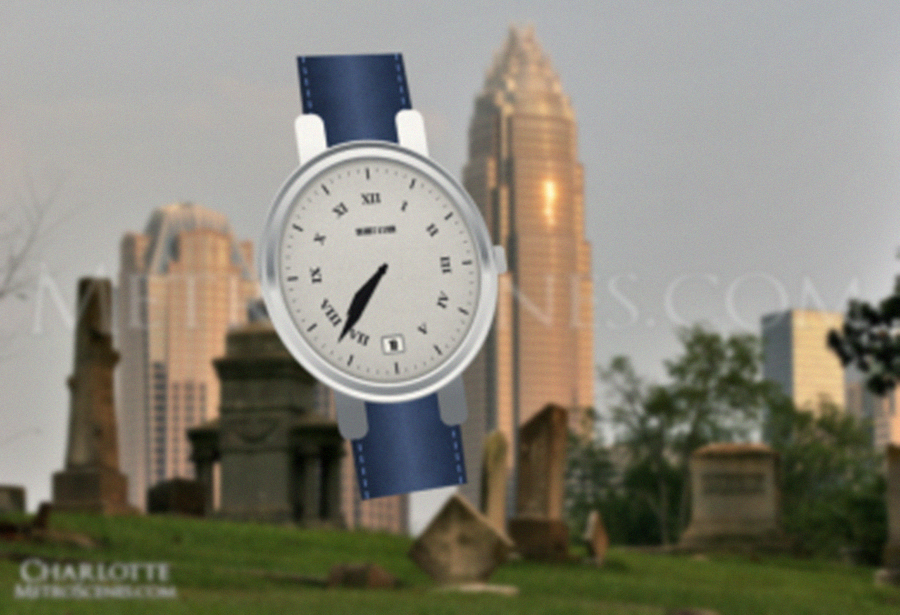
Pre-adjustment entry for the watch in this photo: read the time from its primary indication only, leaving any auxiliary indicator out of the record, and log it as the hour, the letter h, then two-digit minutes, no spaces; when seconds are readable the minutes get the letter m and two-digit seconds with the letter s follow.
7h37
